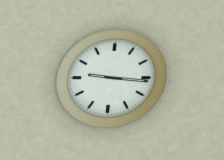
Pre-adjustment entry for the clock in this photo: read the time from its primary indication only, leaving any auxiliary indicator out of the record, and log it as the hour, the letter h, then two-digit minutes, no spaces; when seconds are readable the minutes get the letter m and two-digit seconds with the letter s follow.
9h16
